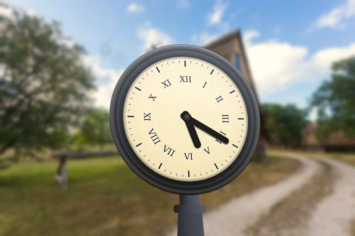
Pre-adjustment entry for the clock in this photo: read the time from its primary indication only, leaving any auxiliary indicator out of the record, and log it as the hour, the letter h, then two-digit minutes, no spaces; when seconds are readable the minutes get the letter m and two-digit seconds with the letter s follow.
5h20
